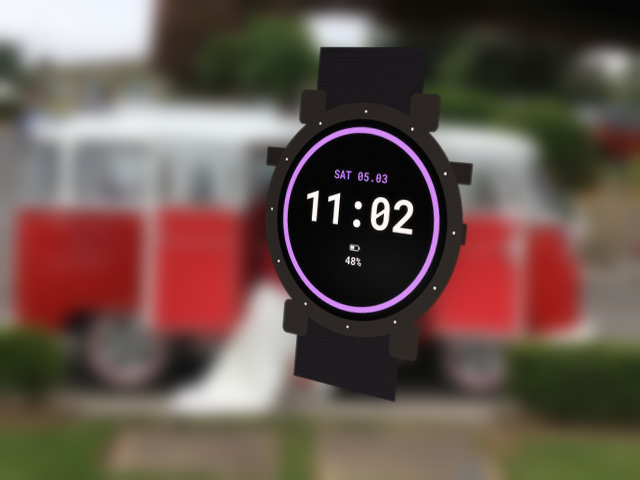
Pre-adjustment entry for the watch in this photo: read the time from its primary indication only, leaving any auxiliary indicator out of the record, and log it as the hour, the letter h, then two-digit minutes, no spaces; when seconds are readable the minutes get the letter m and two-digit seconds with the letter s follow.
11h02
